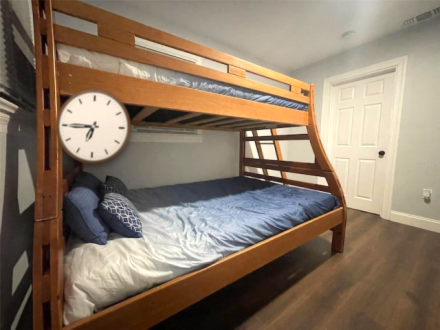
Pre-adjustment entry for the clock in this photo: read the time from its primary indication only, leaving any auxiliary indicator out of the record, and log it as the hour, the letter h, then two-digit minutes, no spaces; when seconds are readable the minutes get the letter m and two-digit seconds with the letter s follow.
6h45
